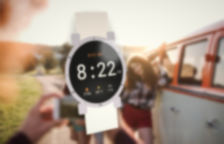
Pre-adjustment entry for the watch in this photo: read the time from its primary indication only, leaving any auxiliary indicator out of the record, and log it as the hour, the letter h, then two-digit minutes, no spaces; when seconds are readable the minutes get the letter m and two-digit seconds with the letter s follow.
8h22
